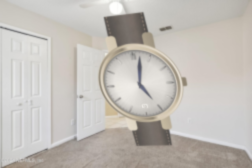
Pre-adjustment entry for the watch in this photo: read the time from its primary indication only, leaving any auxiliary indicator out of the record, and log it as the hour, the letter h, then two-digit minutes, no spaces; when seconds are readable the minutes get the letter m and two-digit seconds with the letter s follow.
5h02
